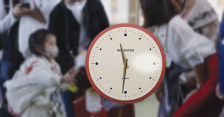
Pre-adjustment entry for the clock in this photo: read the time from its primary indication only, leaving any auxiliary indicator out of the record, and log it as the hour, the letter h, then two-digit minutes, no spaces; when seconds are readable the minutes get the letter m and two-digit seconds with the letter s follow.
11h31
